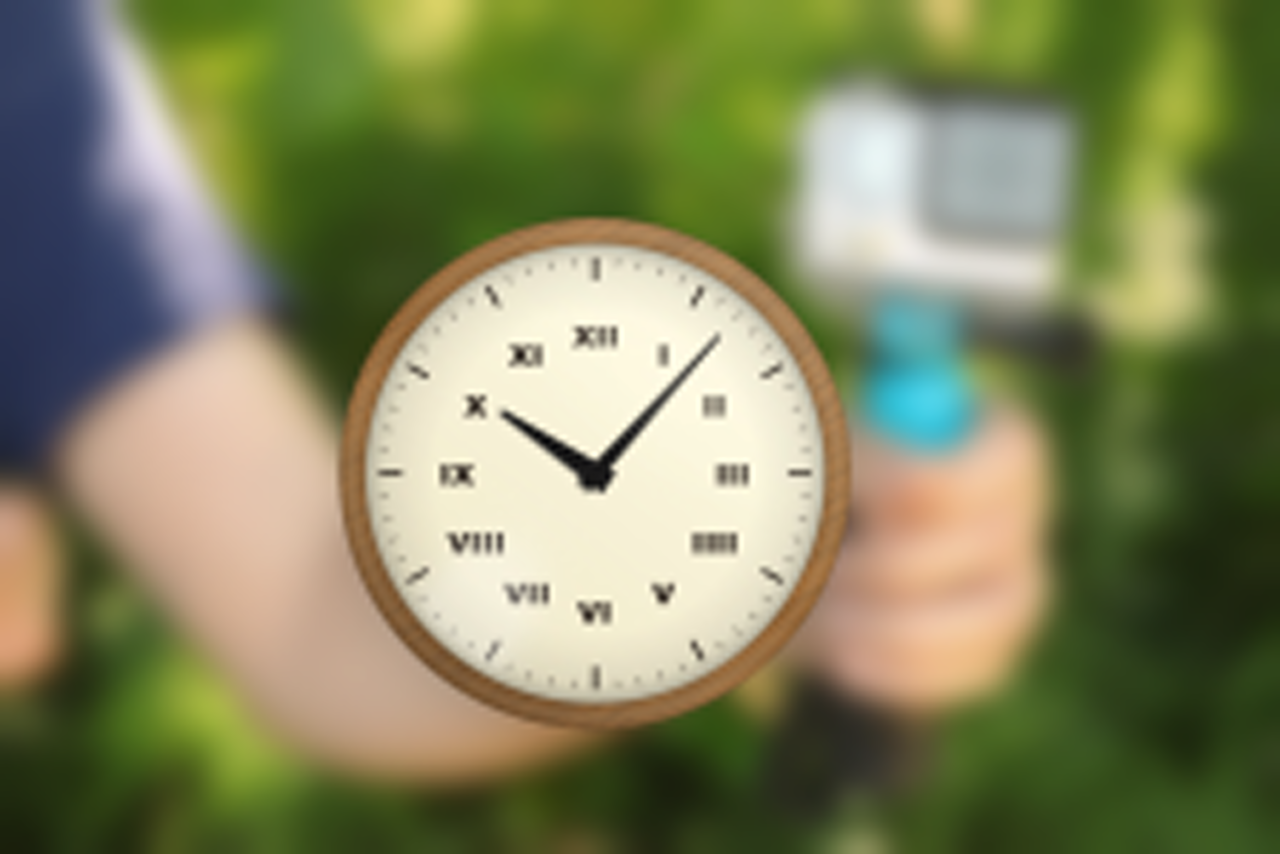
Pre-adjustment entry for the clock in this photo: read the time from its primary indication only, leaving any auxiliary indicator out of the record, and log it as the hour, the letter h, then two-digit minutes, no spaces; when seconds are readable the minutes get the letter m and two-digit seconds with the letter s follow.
10h07
